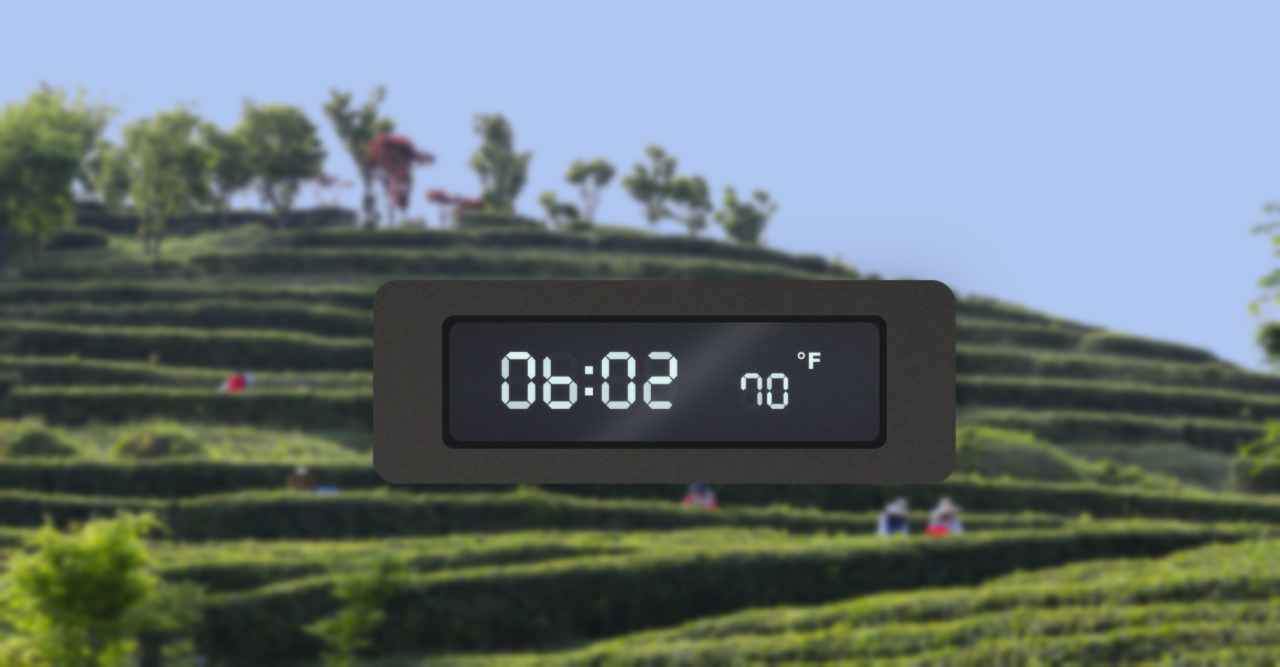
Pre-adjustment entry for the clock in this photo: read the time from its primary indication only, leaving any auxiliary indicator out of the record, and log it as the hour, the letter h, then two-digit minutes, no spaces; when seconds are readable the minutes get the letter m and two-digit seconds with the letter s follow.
6h02
